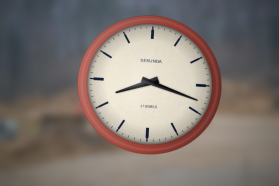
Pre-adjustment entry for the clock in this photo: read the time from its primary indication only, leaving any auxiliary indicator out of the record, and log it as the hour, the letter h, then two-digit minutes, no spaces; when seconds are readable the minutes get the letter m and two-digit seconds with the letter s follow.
8h18
